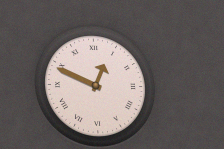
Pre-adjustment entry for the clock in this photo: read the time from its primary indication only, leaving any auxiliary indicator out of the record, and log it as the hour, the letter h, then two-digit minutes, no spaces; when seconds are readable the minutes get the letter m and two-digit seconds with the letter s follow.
12h49
